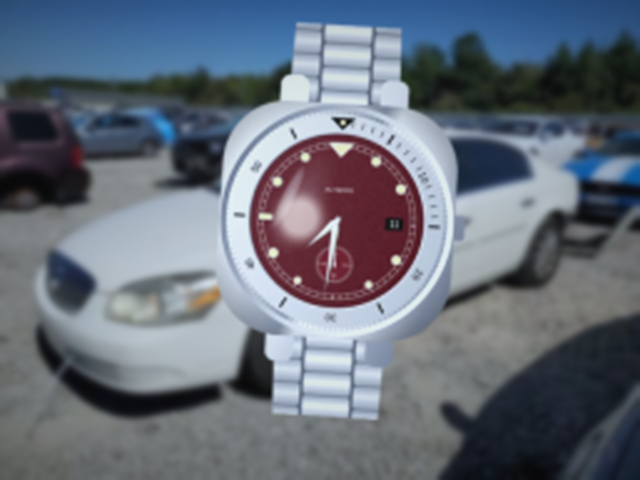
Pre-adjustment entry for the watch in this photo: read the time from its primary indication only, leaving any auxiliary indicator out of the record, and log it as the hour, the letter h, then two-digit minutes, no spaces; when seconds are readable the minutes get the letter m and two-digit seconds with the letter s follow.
7h31
